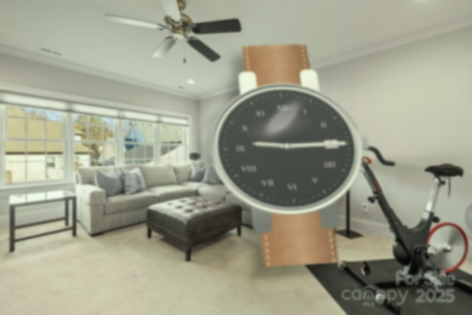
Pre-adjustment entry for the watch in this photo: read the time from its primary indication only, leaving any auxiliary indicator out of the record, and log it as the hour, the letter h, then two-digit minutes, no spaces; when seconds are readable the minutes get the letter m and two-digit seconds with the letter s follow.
9h15
